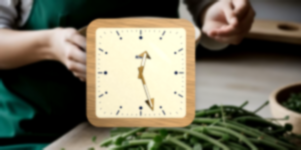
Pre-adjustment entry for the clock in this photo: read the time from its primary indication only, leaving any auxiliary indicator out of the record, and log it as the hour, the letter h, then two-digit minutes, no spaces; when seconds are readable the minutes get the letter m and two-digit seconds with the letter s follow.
12h27
